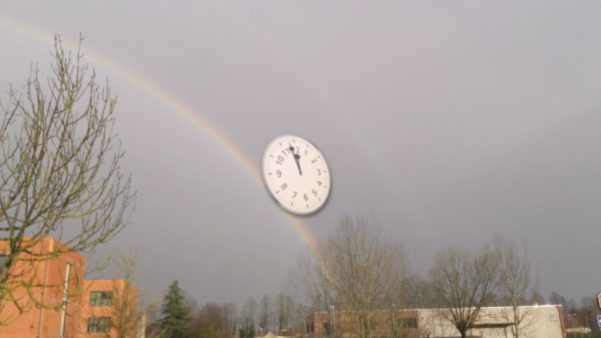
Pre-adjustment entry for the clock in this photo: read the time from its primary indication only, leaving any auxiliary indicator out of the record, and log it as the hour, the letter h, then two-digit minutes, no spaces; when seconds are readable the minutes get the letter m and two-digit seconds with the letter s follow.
11h58
